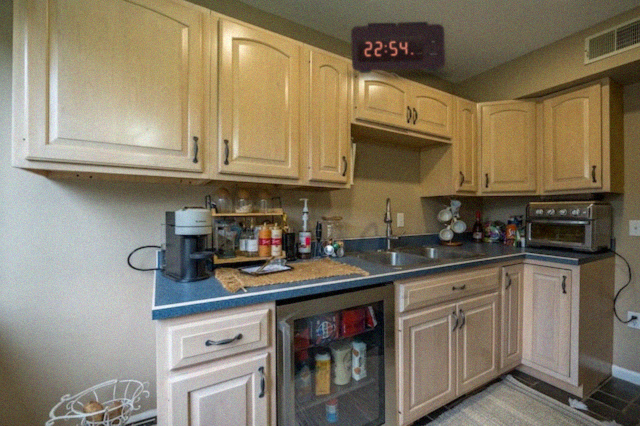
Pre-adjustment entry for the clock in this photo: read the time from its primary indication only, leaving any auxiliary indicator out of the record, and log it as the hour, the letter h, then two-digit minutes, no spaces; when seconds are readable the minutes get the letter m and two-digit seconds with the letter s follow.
22h54
